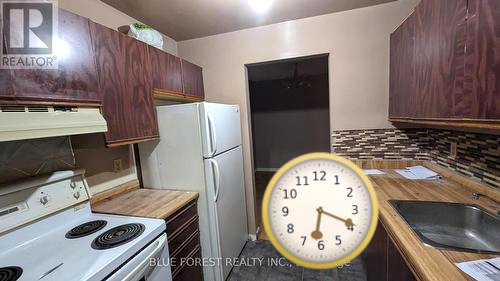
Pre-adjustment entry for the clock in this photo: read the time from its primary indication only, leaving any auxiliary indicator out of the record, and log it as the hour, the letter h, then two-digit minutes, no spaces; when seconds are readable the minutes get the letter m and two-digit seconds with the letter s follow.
6h19
